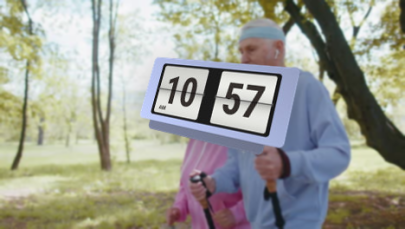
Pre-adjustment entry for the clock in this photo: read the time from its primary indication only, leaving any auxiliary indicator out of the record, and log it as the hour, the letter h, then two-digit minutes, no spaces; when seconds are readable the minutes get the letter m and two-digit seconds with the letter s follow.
10h57
